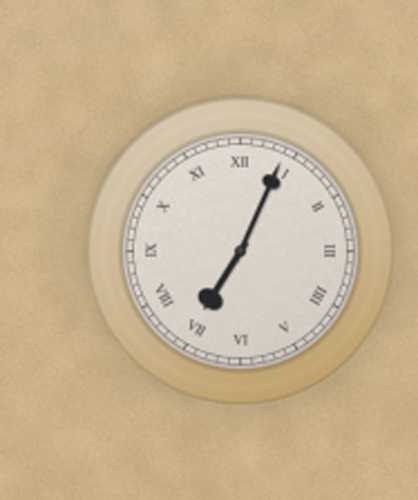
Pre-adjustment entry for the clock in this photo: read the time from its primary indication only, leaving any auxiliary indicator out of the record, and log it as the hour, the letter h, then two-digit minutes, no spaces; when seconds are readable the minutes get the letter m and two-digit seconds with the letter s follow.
7h04
